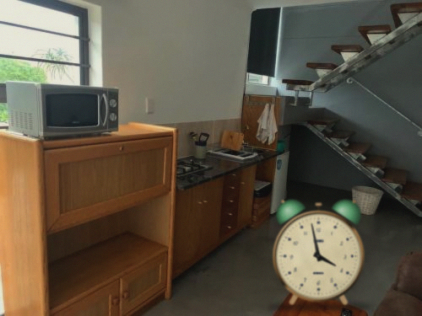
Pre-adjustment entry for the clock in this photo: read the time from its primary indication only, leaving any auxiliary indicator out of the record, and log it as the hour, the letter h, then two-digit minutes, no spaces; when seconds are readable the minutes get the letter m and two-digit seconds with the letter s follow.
3h58
